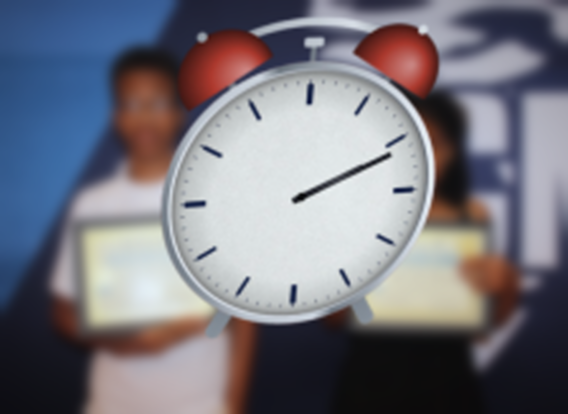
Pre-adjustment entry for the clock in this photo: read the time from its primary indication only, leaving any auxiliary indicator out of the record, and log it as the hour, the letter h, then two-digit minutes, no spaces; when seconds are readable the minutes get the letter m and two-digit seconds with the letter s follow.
2h11
